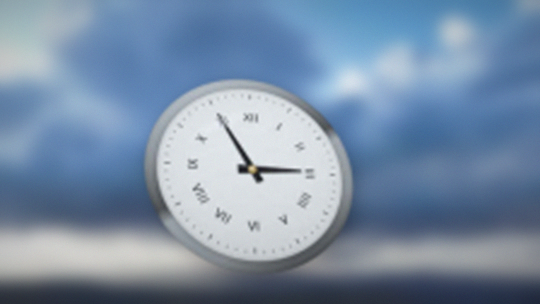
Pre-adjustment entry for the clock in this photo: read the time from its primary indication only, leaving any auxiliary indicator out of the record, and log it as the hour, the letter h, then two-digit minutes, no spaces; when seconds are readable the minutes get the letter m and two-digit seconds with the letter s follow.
2h55
